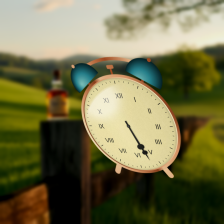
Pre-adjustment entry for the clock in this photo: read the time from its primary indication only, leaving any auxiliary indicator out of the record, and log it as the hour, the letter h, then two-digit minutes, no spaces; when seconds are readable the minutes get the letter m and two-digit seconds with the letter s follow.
5h27
